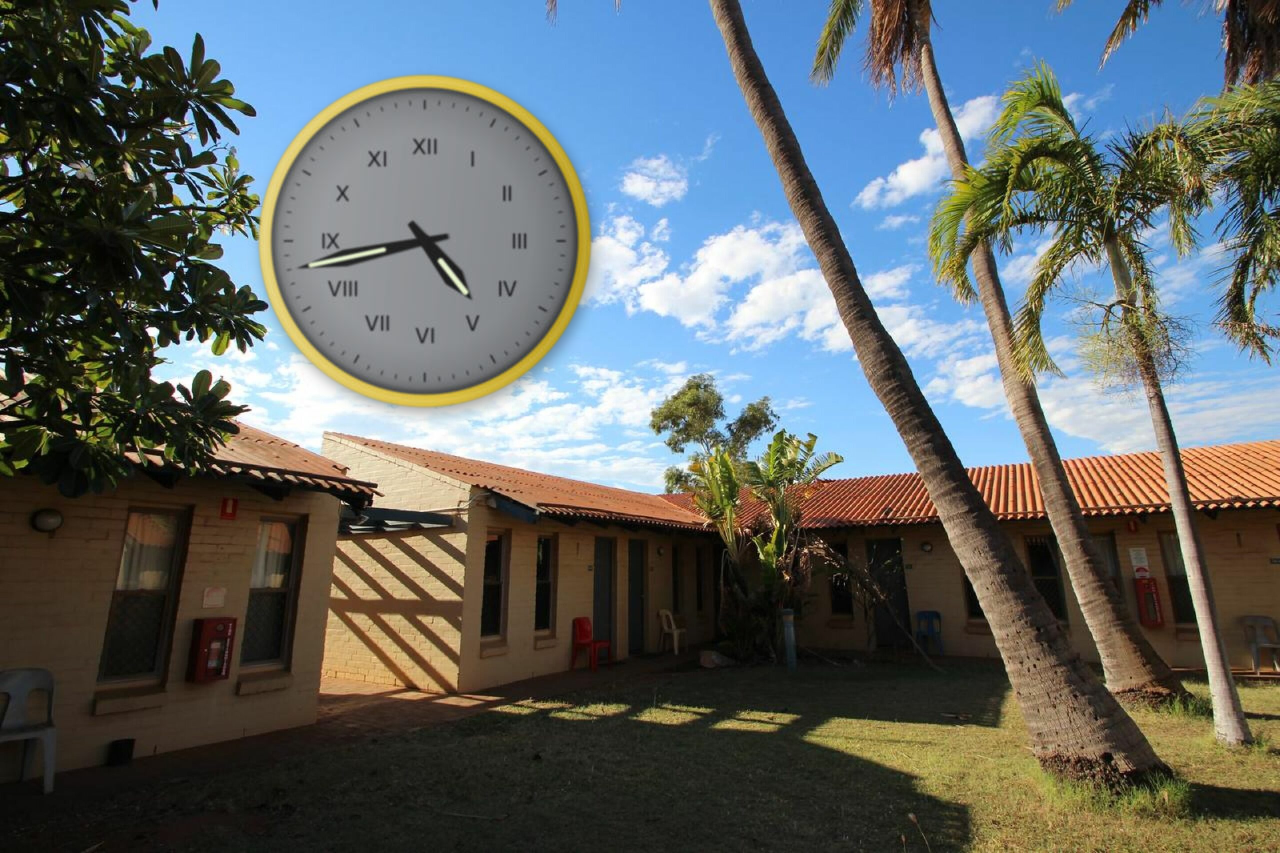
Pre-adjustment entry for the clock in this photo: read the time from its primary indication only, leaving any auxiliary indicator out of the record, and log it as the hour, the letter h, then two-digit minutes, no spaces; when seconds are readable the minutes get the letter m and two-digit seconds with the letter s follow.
4h43
